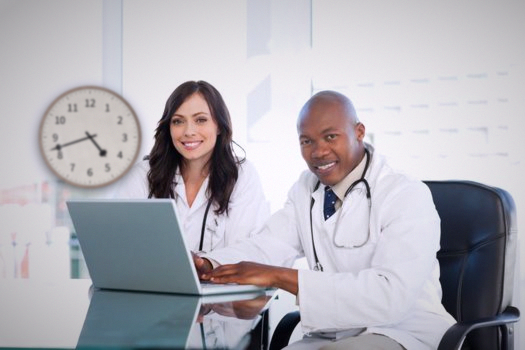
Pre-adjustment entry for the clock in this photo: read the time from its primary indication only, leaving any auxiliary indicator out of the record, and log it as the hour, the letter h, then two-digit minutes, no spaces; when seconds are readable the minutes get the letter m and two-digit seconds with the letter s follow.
4h42
